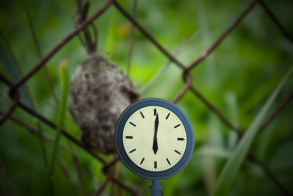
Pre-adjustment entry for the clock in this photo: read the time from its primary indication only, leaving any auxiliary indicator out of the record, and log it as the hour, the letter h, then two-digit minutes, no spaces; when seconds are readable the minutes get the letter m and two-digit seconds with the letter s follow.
6h01
